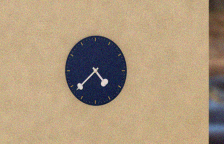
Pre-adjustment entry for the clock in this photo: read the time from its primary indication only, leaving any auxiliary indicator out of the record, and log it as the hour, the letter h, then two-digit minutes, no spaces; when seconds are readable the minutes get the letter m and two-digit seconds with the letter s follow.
4h38
